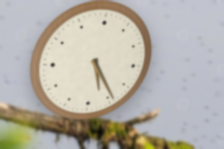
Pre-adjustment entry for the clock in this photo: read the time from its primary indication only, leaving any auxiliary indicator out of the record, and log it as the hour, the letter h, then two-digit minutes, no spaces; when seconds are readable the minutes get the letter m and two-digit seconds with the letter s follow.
5h24
